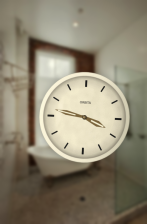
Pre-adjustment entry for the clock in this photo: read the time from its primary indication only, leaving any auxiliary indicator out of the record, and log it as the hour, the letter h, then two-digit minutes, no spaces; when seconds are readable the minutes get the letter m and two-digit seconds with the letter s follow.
3h47
